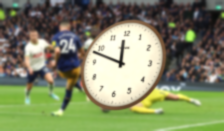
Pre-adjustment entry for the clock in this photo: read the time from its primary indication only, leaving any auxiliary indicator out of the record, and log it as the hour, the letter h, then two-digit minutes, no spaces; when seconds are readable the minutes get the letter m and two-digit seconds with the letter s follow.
11h48
